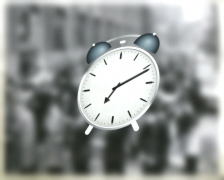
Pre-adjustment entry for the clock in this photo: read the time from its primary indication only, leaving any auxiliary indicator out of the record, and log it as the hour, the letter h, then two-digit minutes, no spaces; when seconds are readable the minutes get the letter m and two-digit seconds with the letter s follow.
7h11
